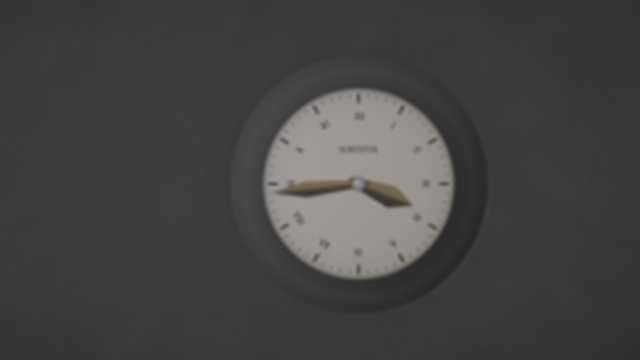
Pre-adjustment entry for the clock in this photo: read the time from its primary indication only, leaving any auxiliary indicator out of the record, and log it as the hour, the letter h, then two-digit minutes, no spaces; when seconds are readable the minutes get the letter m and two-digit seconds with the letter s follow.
3h44
